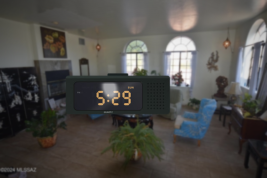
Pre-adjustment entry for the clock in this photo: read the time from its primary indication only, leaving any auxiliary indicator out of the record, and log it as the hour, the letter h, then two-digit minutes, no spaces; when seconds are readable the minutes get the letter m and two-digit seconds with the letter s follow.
5h29
